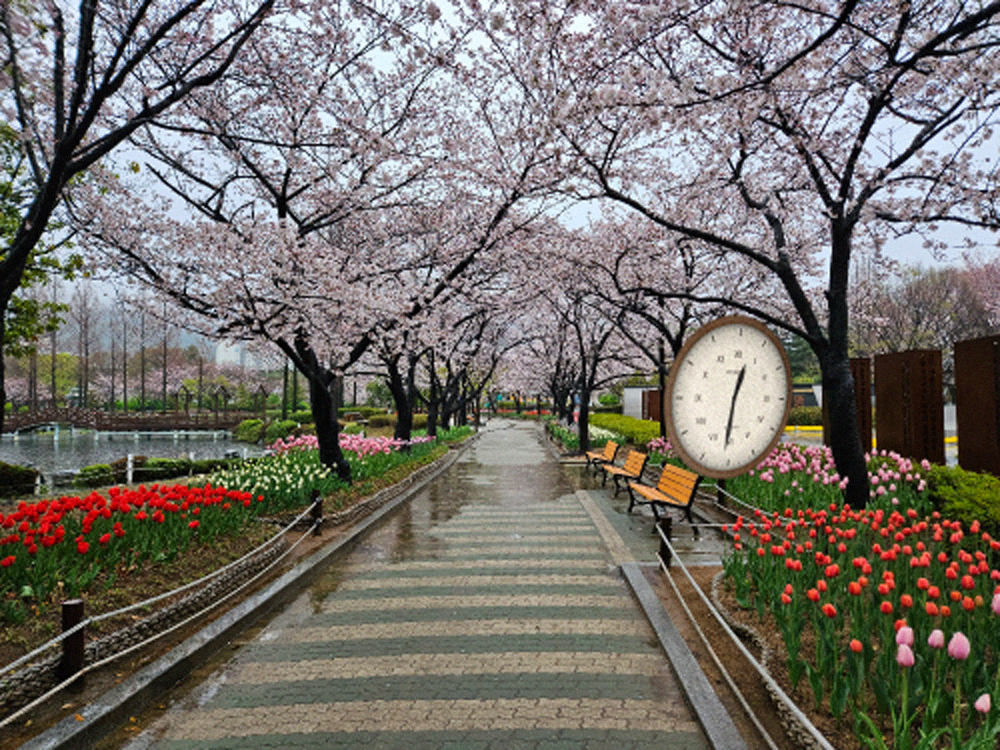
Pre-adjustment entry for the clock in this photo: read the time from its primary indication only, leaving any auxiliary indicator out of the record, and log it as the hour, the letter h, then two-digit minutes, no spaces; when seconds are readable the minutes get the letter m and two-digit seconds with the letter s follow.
12h31
